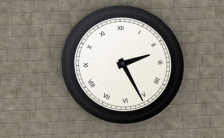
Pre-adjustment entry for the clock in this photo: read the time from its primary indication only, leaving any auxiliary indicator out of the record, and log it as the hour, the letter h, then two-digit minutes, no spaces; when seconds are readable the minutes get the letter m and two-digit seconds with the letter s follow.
2h26
